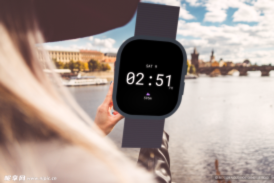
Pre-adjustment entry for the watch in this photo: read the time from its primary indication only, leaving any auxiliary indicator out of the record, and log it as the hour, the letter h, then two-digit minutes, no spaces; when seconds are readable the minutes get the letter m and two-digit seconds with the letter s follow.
2h51
